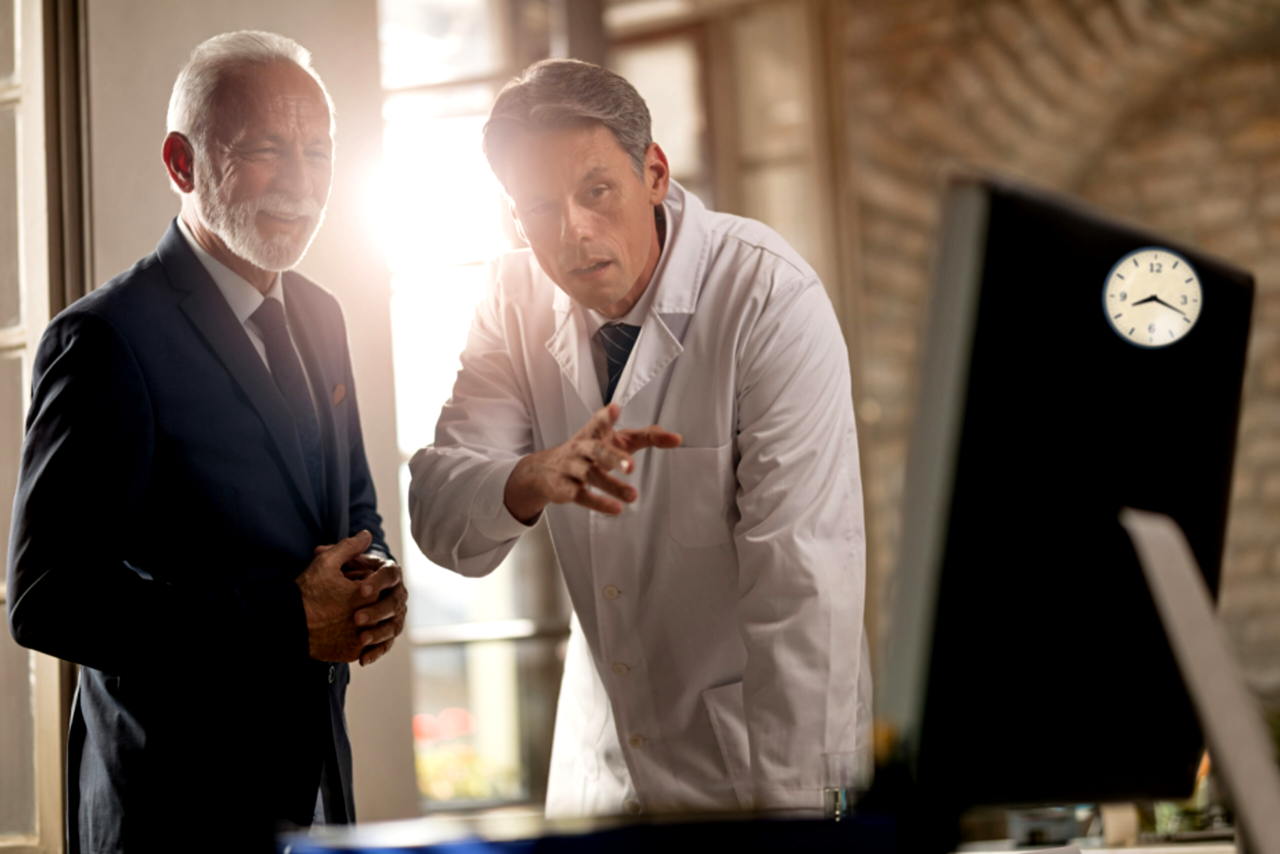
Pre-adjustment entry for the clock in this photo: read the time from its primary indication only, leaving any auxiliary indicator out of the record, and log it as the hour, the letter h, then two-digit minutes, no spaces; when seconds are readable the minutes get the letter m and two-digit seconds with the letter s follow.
8h19
